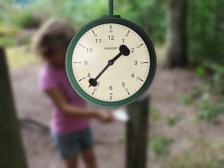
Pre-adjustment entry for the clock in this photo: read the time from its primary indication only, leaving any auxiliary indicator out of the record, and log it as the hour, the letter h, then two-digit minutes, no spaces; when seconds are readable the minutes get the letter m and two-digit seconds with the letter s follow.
1h37
